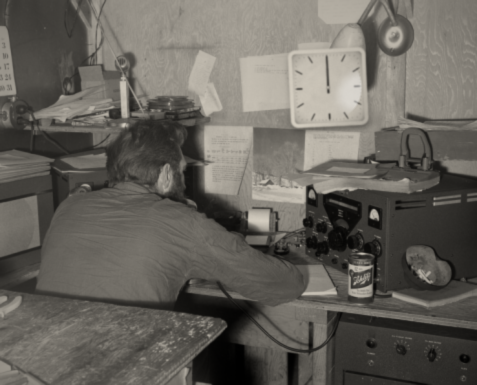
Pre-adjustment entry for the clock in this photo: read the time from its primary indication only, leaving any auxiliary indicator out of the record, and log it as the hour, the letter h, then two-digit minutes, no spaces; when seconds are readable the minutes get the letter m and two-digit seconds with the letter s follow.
12h00
